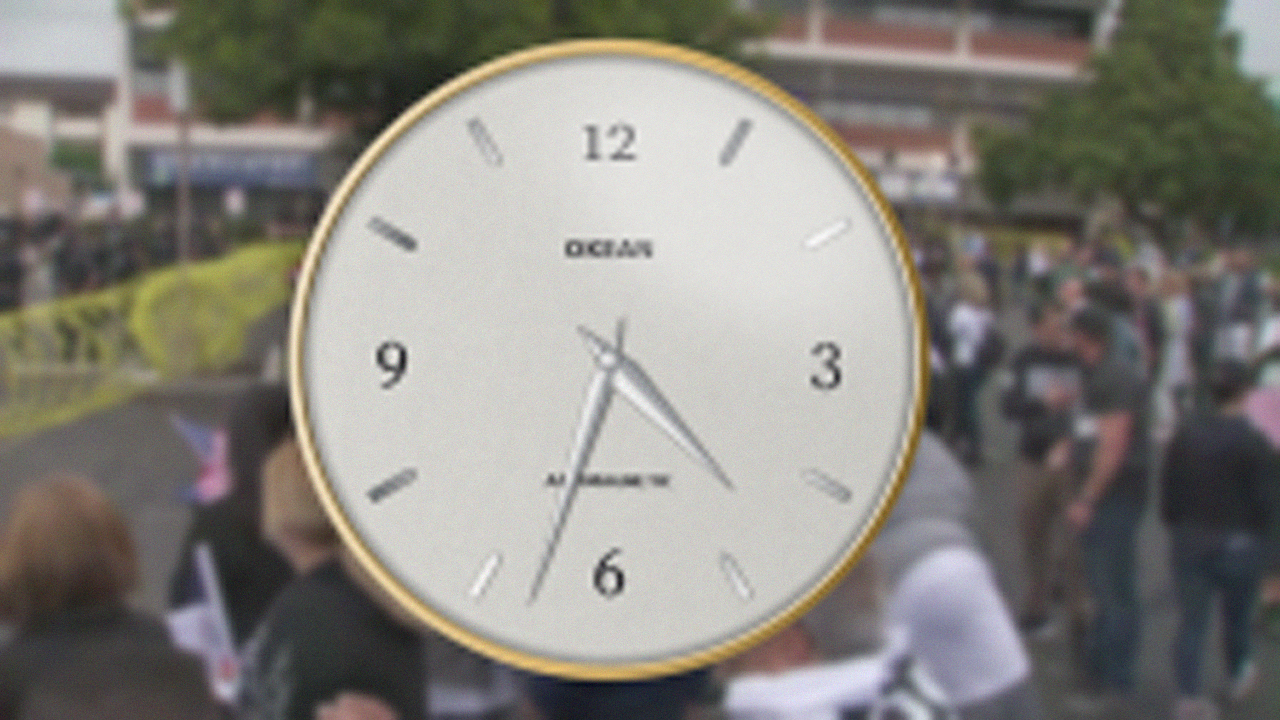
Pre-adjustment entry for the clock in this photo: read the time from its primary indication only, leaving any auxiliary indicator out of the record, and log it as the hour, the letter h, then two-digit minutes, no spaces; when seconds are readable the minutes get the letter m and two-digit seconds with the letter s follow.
4h33
